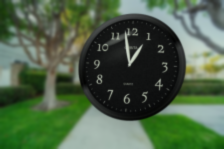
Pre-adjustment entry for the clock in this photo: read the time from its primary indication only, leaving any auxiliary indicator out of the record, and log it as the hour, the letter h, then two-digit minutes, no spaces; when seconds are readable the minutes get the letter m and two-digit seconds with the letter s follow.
12h58
